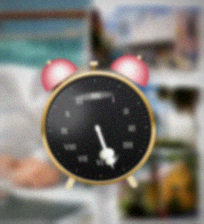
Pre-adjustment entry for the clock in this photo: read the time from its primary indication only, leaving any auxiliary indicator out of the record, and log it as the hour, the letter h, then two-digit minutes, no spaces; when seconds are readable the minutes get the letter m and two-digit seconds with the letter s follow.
5h27
